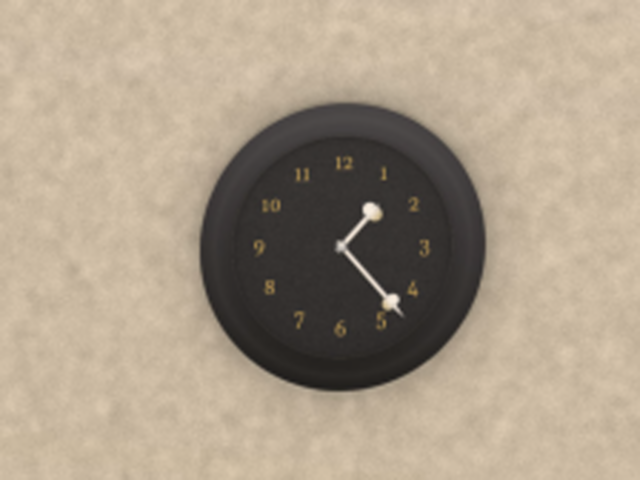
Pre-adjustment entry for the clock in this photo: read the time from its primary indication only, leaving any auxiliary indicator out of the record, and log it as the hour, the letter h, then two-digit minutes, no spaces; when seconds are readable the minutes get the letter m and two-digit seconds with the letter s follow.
1h23
